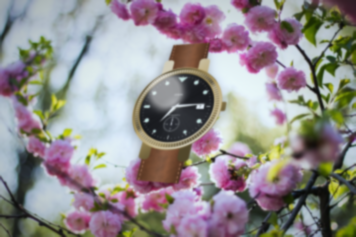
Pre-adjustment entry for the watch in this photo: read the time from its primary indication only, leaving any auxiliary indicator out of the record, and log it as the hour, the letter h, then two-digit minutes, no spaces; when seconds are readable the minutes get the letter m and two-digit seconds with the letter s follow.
7h14
